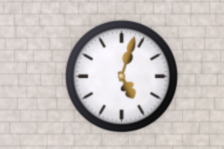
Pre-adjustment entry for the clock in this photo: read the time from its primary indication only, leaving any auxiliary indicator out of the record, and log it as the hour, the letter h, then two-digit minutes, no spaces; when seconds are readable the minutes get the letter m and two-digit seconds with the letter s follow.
5h03
